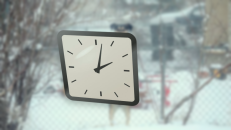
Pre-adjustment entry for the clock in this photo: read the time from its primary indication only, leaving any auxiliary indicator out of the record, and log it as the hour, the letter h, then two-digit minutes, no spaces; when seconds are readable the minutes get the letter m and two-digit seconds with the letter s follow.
2h02
